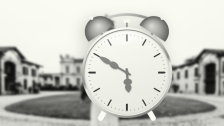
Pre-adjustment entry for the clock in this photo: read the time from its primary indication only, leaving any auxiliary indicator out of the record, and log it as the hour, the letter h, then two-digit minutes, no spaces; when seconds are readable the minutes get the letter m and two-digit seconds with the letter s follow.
5h50
